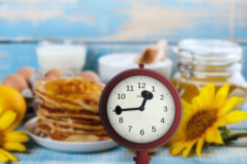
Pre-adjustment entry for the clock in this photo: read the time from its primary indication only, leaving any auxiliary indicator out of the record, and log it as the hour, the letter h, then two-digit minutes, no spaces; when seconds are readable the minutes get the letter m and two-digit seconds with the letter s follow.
12h44
